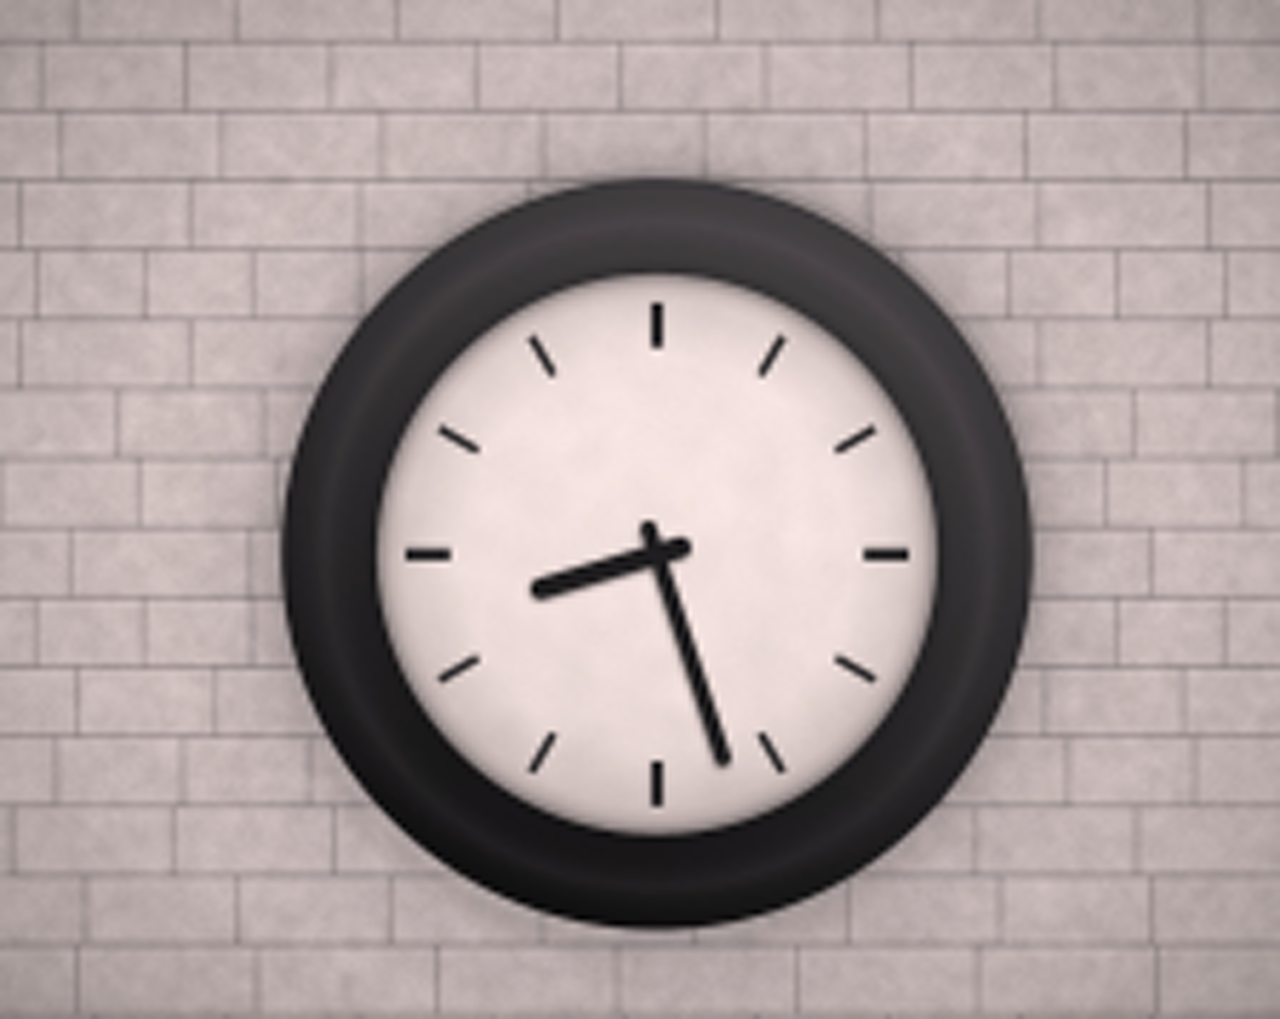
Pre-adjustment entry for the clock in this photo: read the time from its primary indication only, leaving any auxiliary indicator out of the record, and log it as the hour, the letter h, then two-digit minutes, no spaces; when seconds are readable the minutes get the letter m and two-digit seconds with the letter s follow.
8h27
